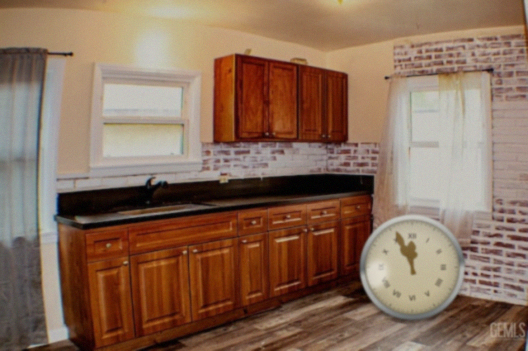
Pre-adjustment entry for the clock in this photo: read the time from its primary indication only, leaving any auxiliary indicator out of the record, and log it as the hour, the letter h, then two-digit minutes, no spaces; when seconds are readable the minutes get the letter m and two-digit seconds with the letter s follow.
11h56
